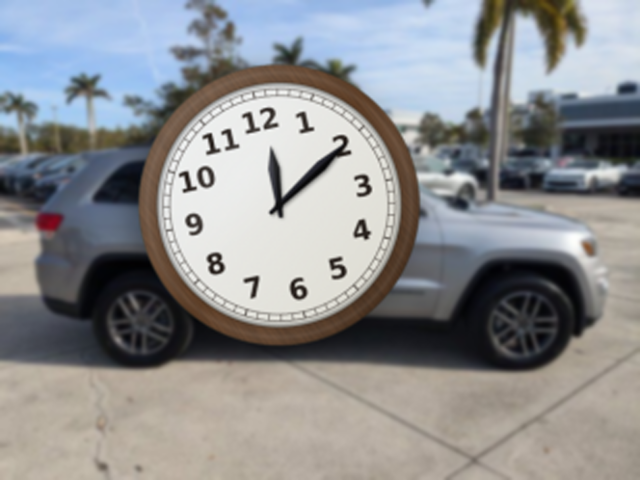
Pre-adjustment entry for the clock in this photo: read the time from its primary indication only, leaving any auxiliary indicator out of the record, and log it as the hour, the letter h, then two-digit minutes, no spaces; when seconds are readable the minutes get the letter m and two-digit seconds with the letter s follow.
12h10
